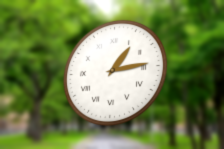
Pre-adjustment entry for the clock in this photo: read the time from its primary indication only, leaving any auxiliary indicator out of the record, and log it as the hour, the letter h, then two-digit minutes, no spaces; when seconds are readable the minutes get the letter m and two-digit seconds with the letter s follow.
1h14
